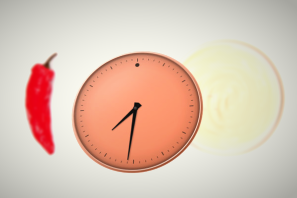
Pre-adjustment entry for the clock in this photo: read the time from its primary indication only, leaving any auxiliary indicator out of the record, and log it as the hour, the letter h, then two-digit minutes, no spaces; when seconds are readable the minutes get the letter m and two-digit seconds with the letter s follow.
7h31
